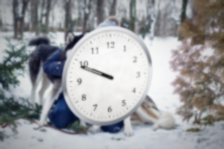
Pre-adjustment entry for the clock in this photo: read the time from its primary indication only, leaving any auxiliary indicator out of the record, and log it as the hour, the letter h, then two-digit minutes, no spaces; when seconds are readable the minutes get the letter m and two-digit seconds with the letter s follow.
9h49
